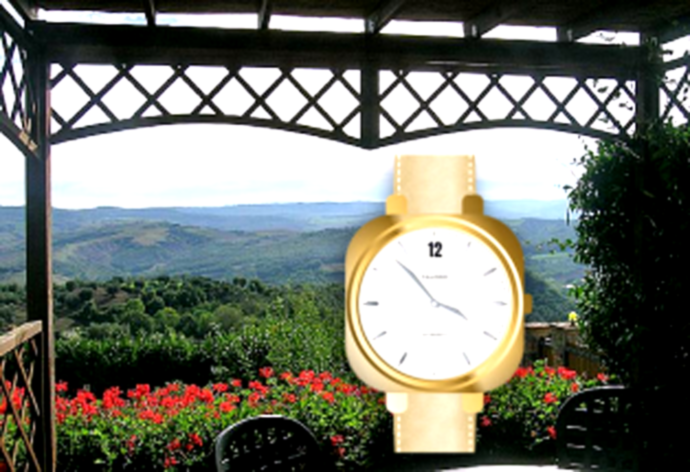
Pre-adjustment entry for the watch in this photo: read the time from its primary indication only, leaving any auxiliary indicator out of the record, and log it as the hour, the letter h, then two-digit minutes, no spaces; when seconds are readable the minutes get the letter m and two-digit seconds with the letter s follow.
3h53
